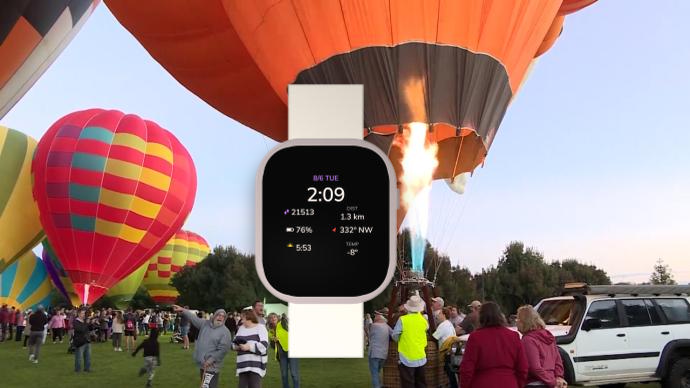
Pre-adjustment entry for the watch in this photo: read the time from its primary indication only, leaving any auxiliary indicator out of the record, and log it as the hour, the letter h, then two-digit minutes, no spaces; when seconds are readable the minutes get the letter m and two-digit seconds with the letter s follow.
2h09
